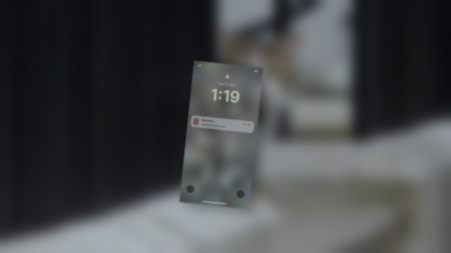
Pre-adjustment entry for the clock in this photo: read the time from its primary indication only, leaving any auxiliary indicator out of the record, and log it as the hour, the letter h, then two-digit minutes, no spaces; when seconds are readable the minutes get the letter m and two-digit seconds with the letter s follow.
1h19
